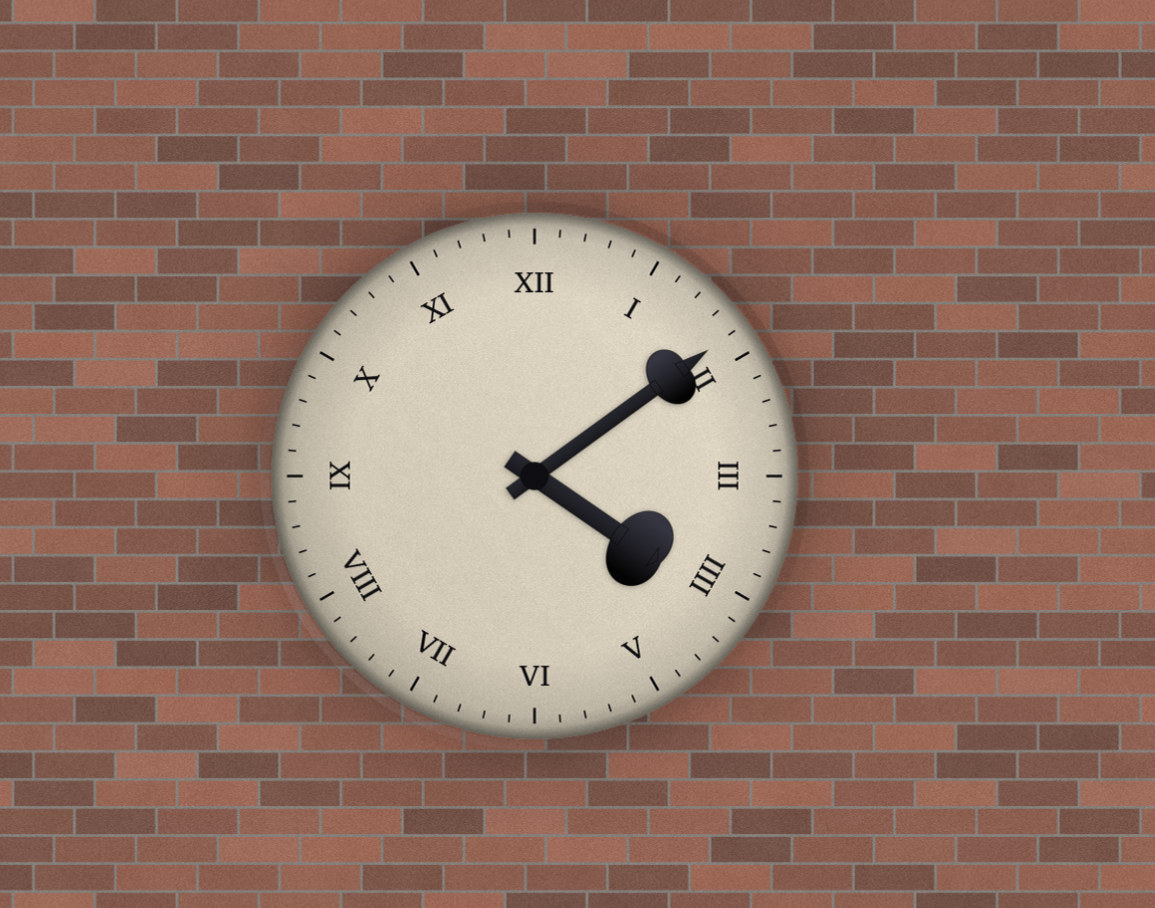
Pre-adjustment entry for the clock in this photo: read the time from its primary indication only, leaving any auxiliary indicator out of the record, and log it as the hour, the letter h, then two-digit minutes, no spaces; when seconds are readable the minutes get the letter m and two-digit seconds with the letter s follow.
4h09
